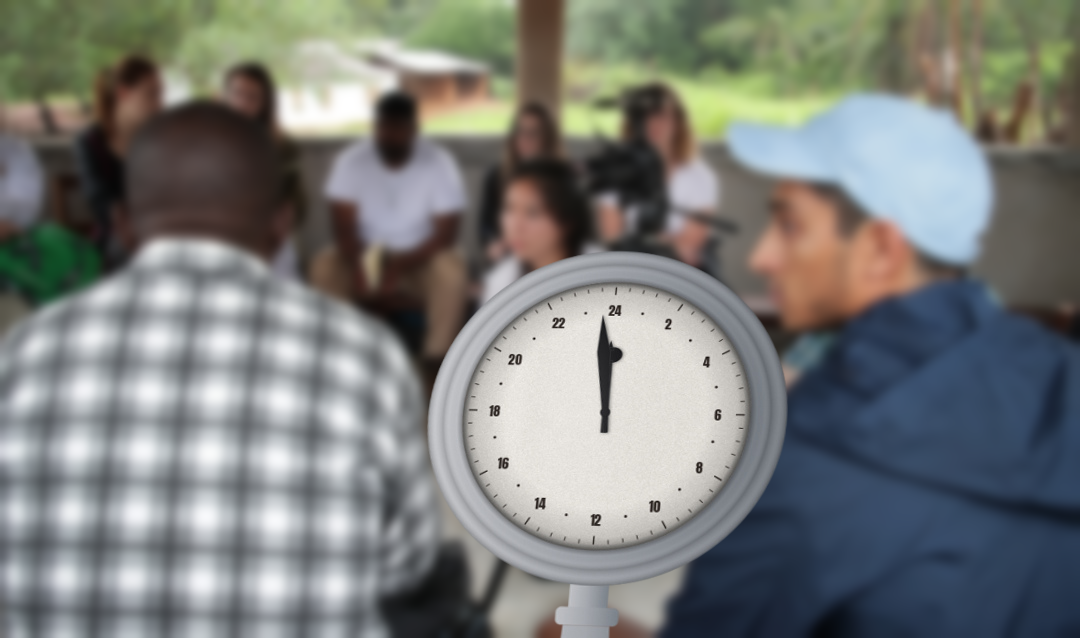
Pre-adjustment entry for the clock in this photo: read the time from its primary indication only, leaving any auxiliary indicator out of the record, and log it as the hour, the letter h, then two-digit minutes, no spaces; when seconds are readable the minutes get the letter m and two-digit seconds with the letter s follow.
23h59
